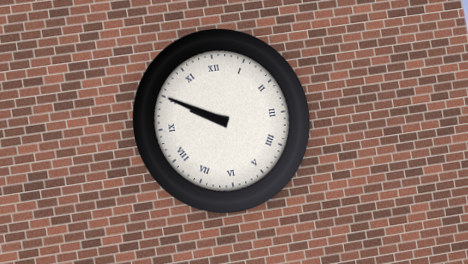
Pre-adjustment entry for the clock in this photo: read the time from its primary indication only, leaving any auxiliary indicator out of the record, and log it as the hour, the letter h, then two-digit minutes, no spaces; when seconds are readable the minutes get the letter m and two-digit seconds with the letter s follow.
9h50
